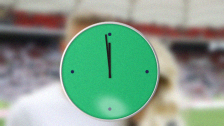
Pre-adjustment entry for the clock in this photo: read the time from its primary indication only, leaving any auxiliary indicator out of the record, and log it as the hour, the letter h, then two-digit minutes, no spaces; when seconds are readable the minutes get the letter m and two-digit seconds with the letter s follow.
11h59
